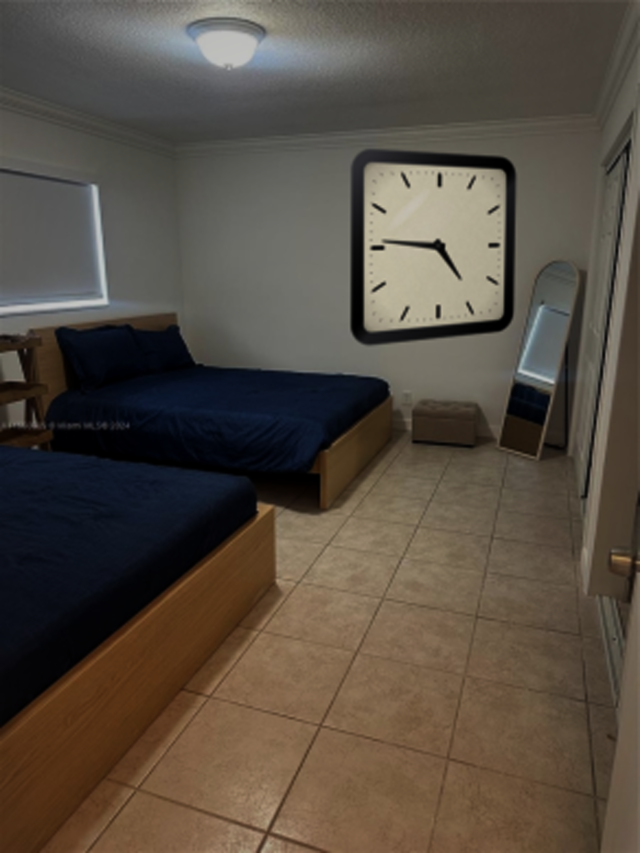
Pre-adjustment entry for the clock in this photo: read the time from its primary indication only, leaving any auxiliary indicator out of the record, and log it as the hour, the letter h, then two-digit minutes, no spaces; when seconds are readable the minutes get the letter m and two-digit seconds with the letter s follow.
4h46
